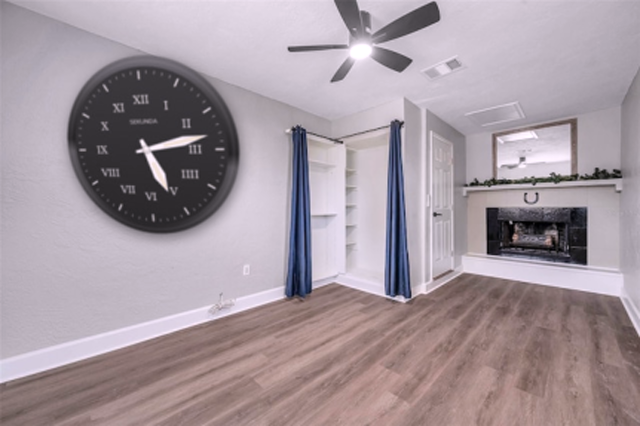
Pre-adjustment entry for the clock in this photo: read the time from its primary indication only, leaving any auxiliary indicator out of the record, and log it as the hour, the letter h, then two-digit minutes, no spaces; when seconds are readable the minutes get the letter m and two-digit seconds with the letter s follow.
5h13
